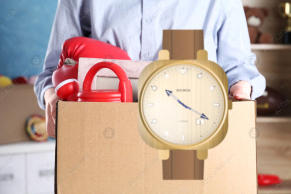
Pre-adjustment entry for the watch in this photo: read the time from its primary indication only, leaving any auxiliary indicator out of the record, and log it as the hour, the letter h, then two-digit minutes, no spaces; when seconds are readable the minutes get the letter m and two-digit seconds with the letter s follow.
10h20
